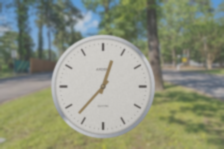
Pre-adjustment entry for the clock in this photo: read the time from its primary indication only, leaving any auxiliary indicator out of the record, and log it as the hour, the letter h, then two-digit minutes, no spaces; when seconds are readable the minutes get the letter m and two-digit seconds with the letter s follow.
12h37
